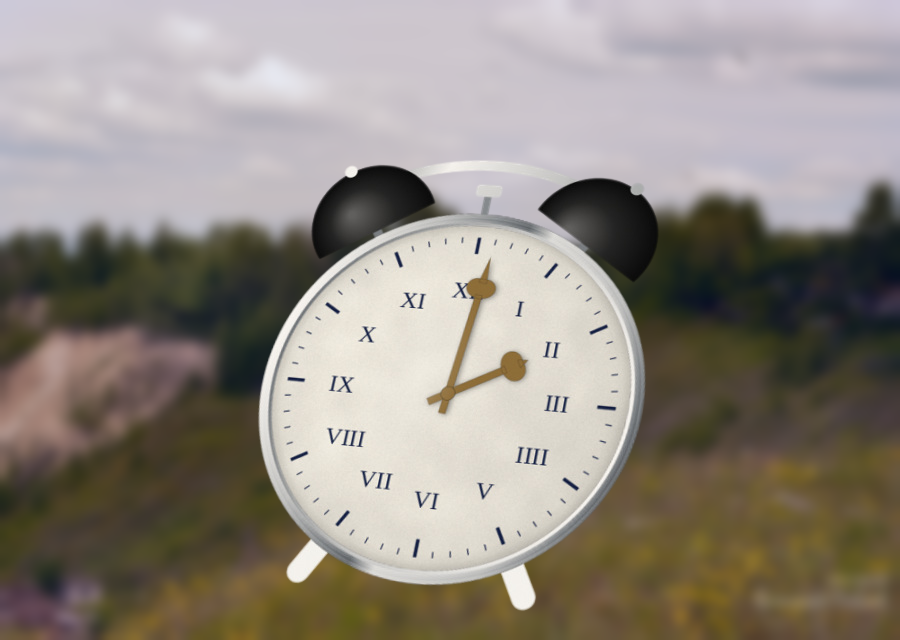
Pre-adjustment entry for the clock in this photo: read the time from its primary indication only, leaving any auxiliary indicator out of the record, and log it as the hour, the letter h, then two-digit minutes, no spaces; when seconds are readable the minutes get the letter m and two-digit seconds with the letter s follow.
2h01
